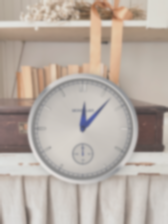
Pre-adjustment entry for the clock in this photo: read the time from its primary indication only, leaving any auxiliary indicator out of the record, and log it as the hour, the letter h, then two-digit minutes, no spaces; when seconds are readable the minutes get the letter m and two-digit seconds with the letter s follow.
12h07
